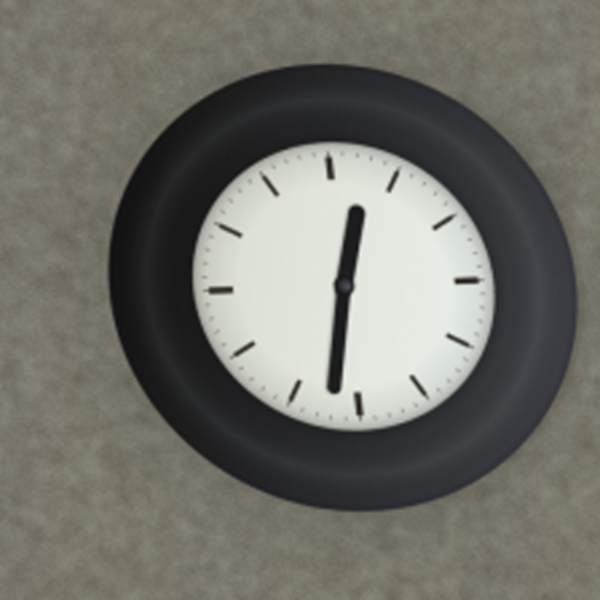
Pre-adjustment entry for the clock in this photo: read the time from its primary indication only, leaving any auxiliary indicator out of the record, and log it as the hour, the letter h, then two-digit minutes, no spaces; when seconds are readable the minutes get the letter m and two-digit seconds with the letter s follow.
12h32
